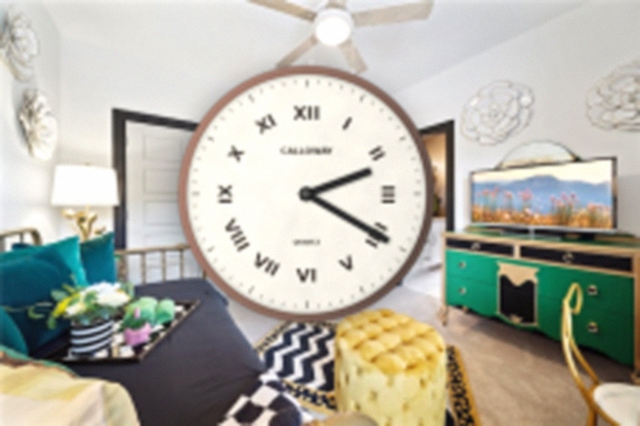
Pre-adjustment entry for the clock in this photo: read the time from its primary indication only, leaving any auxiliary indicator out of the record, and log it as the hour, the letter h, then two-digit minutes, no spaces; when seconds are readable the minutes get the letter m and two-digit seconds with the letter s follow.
2h20
